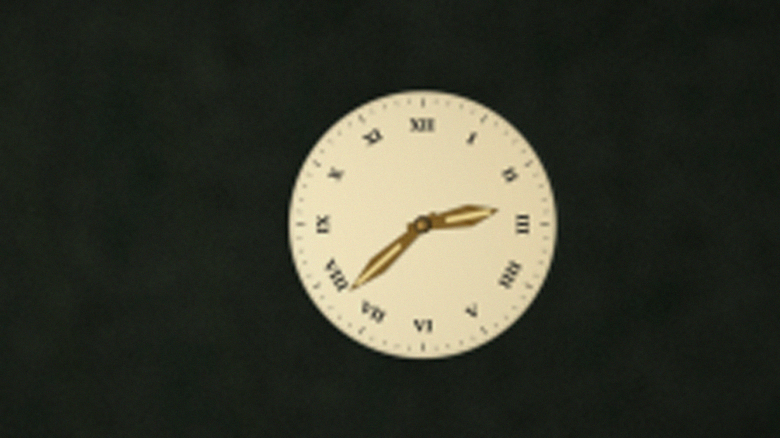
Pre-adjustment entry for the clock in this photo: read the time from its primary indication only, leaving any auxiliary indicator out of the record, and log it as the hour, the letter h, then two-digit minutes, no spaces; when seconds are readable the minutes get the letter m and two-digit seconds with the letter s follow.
2h38
